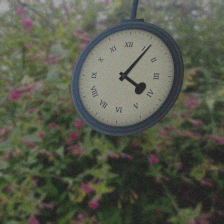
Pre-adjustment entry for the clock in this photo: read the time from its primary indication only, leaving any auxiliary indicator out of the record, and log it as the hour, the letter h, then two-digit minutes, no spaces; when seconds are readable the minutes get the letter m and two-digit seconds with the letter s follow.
4h06
